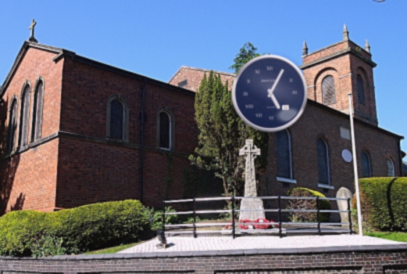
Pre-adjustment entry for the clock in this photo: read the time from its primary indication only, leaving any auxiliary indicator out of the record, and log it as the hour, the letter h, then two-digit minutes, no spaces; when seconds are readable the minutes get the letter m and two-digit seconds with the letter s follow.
5h05
